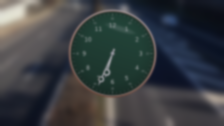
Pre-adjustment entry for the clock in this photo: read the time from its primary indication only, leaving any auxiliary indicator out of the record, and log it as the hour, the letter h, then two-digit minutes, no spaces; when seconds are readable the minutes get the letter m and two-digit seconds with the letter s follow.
6h34
